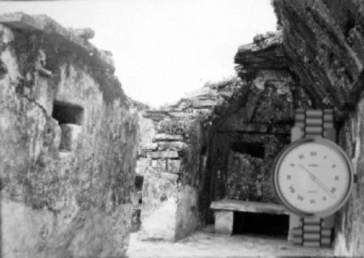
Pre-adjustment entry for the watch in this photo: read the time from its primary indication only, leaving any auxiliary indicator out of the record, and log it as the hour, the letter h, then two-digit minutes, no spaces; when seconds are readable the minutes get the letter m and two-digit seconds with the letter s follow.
10h22
